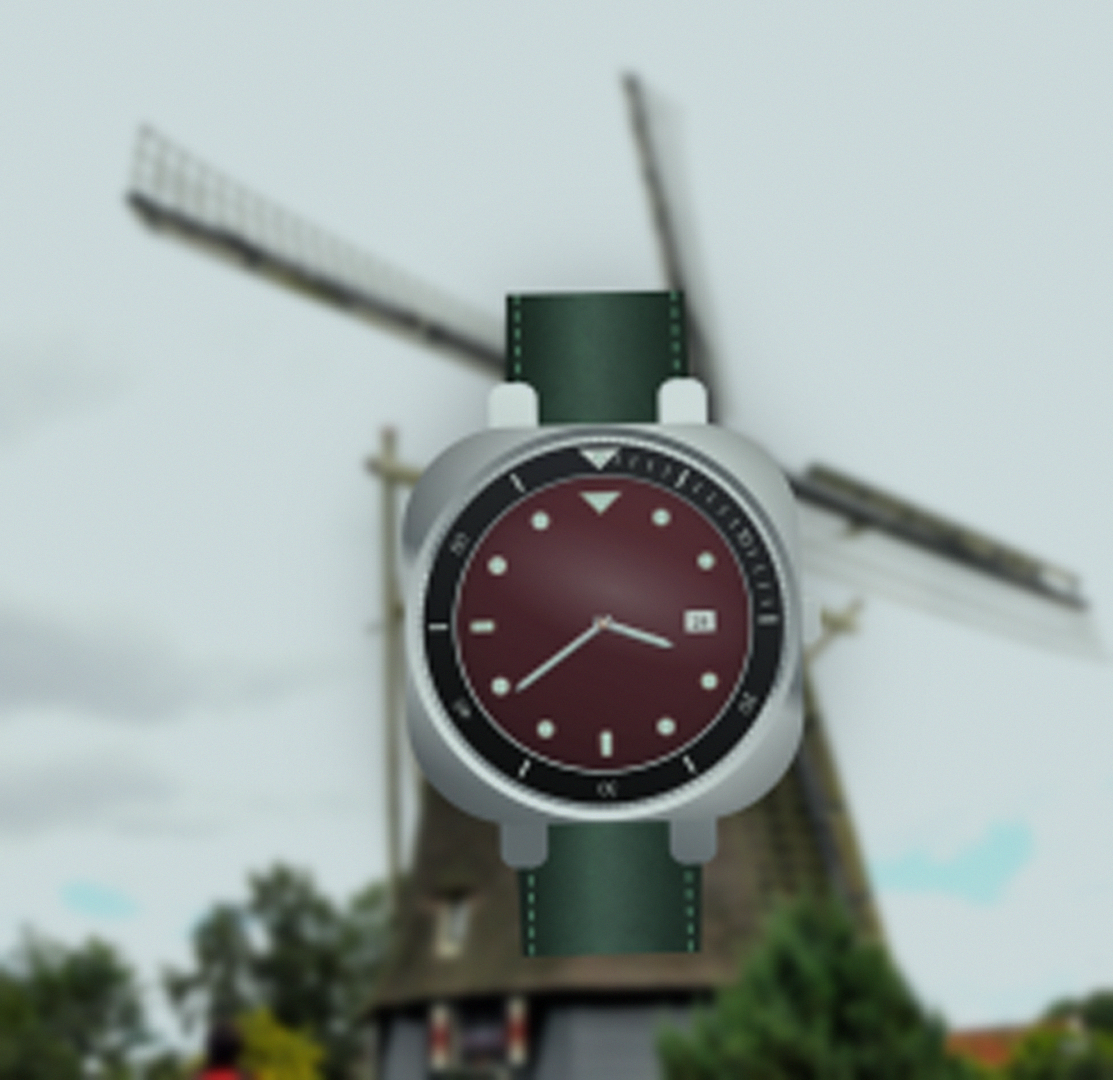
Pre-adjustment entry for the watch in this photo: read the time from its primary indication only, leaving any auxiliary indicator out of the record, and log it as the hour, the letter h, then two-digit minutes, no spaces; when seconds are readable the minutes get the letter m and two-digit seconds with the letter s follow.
3h39
